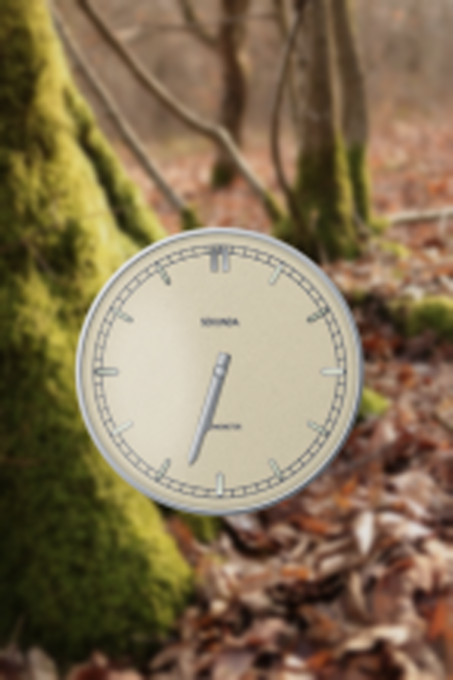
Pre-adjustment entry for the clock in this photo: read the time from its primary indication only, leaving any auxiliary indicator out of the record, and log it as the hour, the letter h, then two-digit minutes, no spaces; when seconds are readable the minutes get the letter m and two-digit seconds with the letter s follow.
6h33
